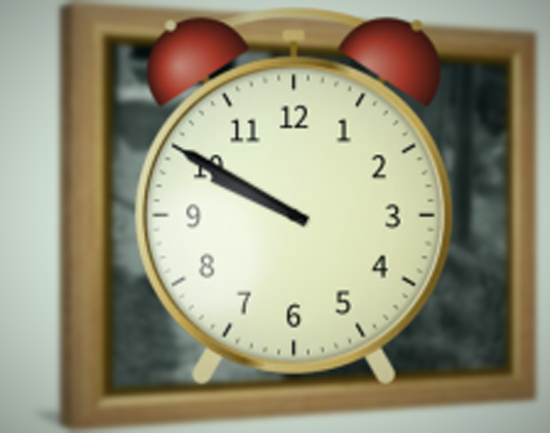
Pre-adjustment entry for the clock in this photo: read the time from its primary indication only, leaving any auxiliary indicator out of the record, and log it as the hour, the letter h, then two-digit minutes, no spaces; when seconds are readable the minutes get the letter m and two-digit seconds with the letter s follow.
9h50
